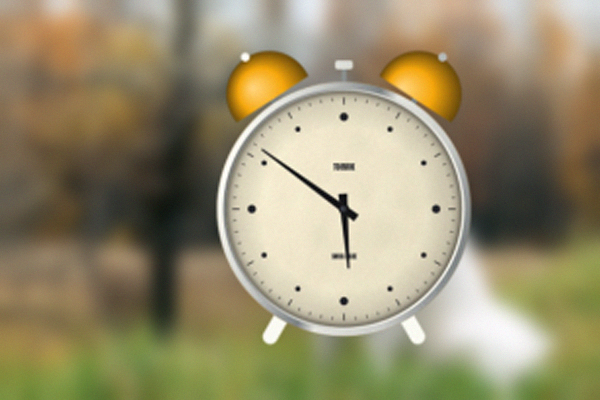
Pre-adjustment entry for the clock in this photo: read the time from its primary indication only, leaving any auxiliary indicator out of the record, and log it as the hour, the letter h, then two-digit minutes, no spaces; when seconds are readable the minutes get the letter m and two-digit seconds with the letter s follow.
5h51
